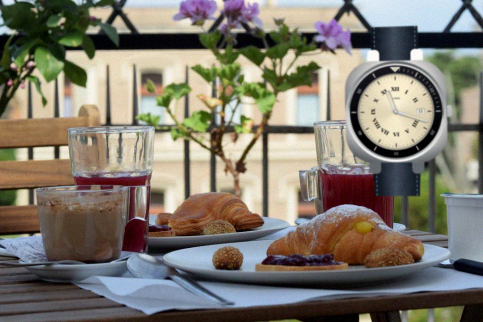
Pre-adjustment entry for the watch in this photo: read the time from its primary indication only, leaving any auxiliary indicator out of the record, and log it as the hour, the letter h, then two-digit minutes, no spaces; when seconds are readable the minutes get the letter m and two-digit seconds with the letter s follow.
11h18
